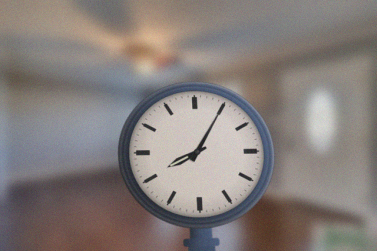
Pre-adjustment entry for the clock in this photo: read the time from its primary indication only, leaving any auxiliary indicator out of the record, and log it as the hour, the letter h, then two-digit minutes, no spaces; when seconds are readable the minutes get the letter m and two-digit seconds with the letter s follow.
8h05
